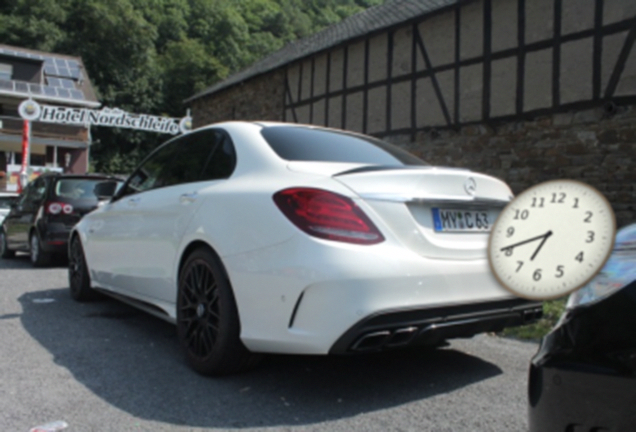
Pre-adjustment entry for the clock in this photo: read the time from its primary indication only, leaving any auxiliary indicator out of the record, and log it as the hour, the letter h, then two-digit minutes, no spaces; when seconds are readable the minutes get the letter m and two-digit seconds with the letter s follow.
6h41
